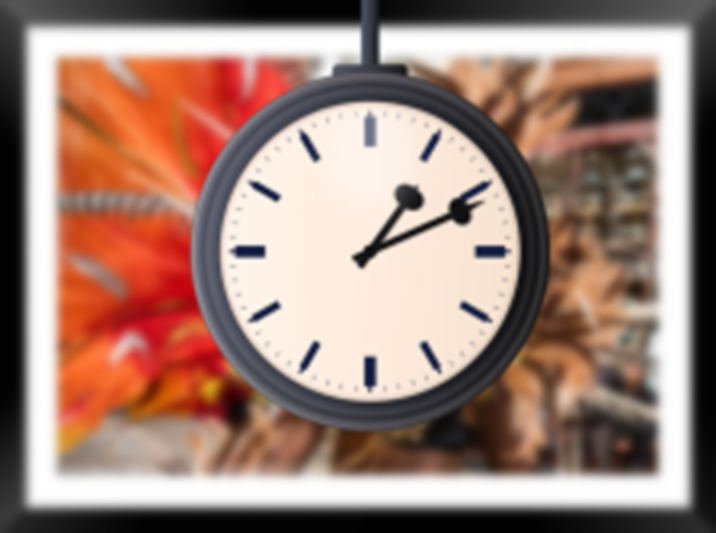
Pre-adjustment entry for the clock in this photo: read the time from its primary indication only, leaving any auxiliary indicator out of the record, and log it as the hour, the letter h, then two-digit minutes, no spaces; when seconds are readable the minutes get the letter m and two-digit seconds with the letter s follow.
1h11
